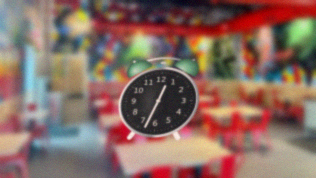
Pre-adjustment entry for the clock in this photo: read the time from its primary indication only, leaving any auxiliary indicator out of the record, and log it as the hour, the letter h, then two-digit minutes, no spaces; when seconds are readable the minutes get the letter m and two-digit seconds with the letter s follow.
12h33
